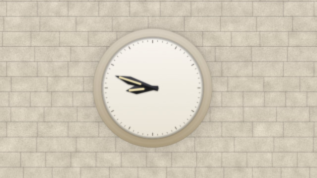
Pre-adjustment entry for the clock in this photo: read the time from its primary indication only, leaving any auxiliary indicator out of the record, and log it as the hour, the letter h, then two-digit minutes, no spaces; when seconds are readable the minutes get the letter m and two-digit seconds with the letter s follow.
8h48
